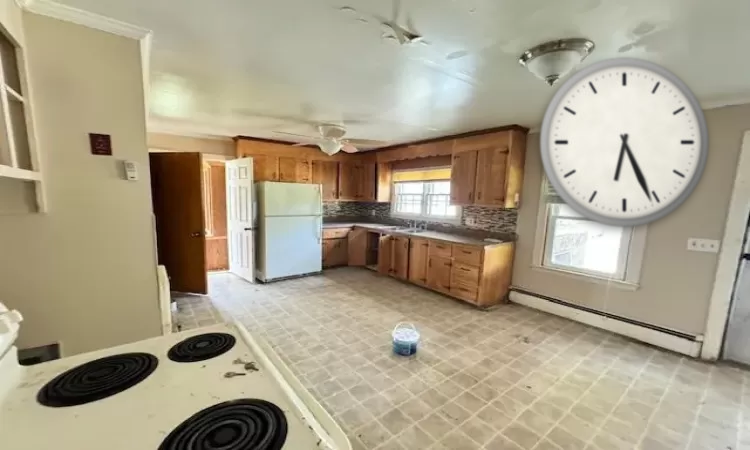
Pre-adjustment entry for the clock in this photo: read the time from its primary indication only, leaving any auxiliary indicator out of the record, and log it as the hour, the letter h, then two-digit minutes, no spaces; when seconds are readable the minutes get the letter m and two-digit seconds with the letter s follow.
6h26
